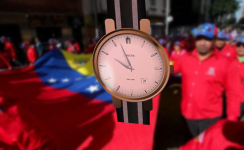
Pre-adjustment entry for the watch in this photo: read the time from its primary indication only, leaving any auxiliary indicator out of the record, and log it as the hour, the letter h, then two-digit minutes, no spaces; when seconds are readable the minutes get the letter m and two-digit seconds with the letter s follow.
9h57
